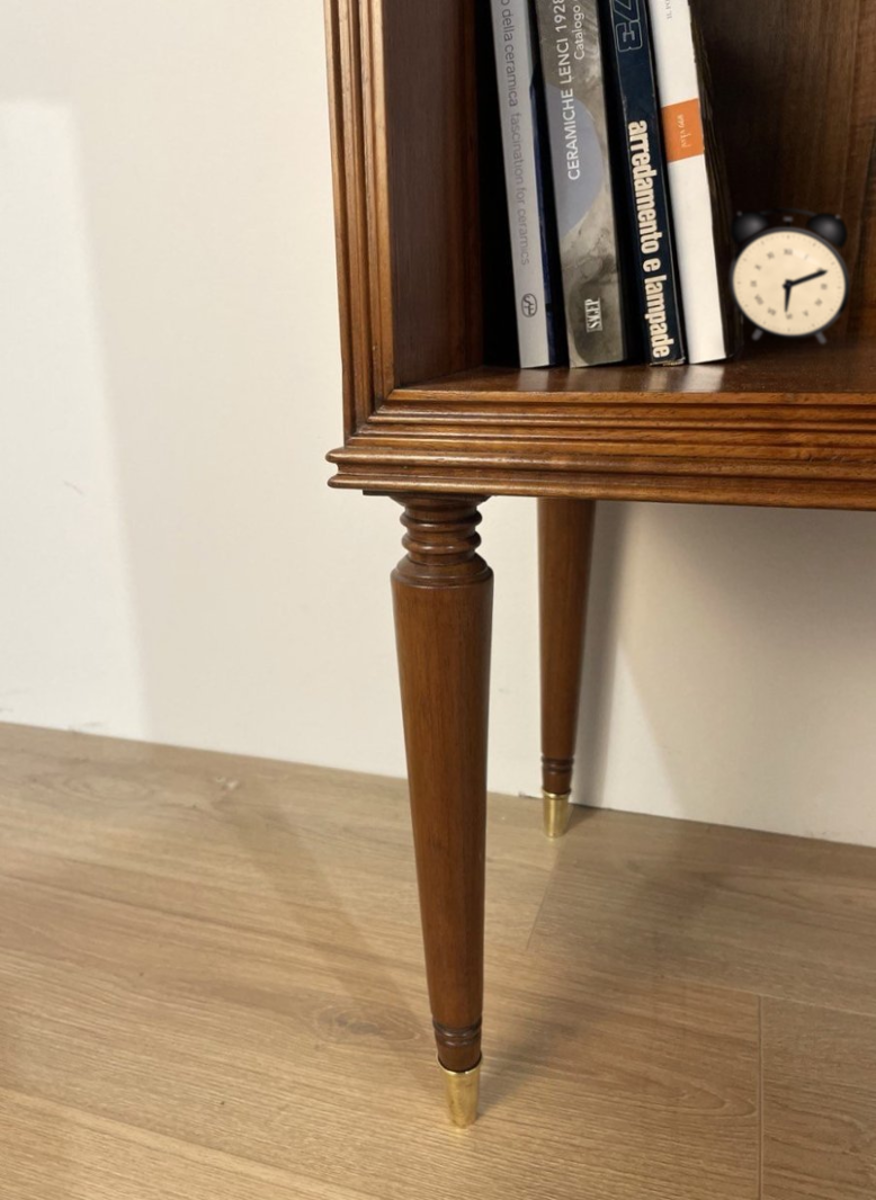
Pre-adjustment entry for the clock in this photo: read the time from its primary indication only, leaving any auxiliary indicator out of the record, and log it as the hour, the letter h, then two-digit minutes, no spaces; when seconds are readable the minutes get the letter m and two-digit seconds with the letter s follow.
6h11
